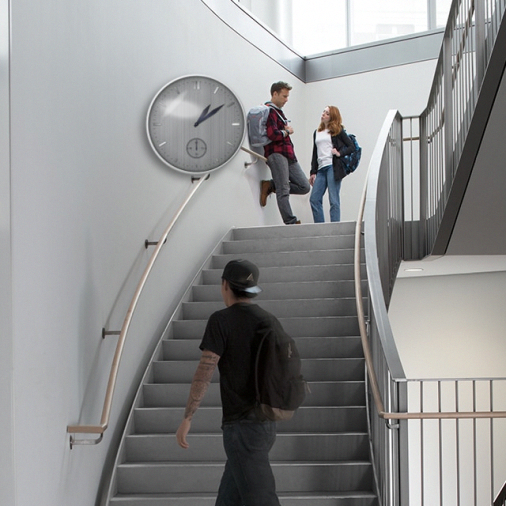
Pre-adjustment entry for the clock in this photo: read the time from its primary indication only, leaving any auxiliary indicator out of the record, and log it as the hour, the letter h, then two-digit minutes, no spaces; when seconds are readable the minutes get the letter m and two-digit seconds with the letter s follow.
1h09
